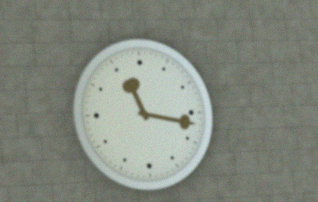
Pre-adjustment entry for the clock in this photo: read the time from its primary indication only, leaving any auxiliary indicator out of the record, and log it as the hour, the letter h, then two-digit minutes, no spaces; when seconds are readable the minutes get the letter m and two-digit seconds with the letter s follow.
11h17
